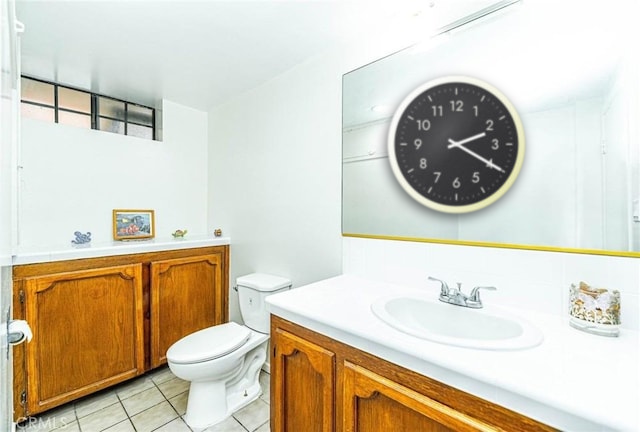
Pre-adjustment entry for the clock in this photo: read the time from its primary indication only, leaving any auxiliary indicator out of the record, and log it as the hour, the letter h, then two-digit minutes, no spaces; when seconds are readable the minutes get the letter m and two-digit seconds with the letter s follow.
2h20
